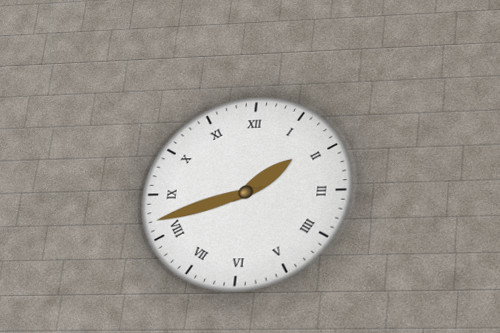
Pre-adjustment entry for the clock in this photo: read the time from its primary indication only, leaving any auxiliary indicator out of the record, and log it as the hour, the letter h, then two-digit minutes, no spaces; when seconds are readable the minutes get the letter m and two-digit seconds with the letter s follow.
1h42
